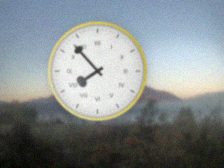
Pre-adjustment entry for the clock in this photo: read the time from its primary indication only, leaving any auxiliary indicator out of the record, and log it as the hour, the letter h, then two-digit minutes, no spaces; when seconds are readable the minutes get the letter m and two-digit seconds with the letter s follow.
7h53
